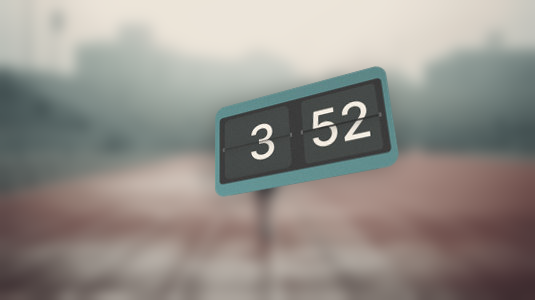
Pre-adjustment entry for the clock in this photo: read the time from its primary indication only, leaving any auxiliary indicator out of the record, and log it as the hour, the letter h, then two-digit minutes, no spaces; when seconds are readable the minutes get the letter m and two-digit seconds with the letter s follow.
3h52
